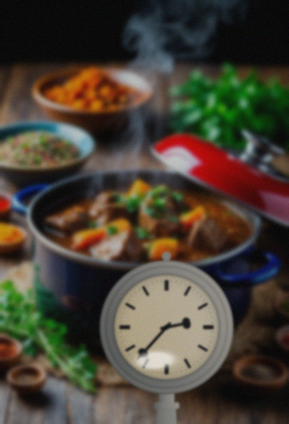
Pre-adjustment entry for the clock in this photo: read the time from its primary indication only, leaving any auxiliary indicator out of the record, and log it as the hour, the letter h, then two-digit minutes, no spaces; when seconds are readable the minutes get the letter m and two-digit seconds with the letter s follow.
2h37
